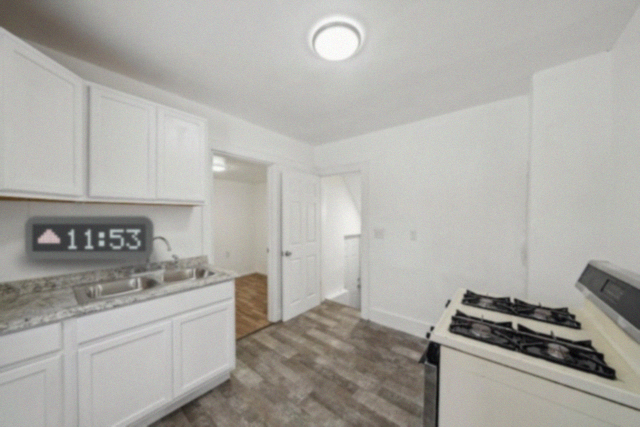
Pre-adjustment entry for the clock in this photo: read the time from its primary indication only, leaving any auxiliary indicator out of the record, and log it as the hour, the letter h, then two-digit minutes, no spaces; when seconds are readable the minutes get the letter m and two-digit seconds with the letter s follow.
11h53
